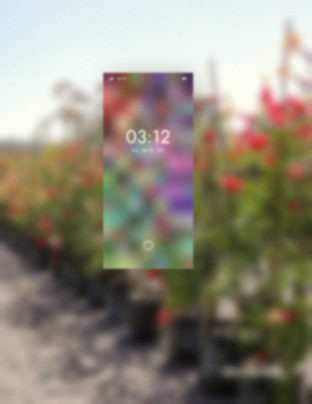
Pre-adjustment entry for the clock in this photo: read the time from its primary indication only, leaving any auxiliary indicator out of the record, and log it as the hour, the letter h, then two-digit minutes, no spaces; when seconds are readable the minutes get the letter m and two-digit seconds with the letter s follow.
3h12
